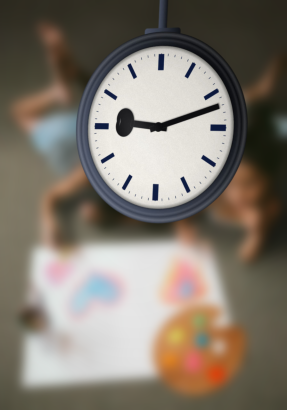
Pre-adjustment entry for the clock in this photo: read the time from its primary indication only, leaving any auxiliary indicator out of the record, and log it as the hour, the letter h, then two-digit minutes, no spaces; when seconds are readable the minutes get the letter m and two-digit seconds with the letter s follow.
9h12
